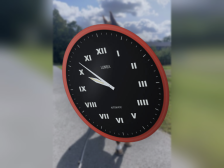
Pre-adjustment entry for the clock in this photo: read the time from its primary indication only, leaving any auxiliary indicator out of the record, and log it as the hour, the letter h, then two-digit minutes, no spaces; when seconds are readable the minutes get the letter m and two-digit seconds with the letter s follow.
9h52
